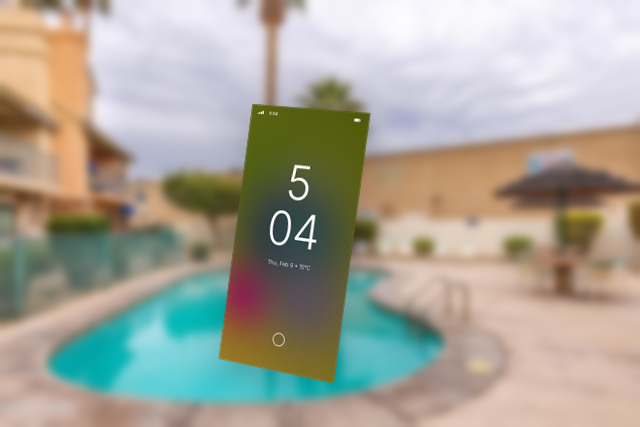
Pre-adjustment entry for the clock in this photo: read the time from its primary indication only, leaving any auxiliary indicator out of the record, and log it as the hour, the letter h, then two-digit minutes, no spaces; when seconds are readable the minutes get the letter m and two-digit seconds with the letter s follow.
5h04
